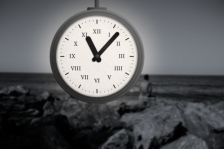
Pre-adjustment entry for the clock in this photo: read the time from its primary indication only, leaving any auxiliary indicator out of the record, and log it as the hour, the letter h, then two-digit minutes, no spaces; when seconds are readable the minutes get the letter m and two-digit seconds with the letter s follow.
11h07
